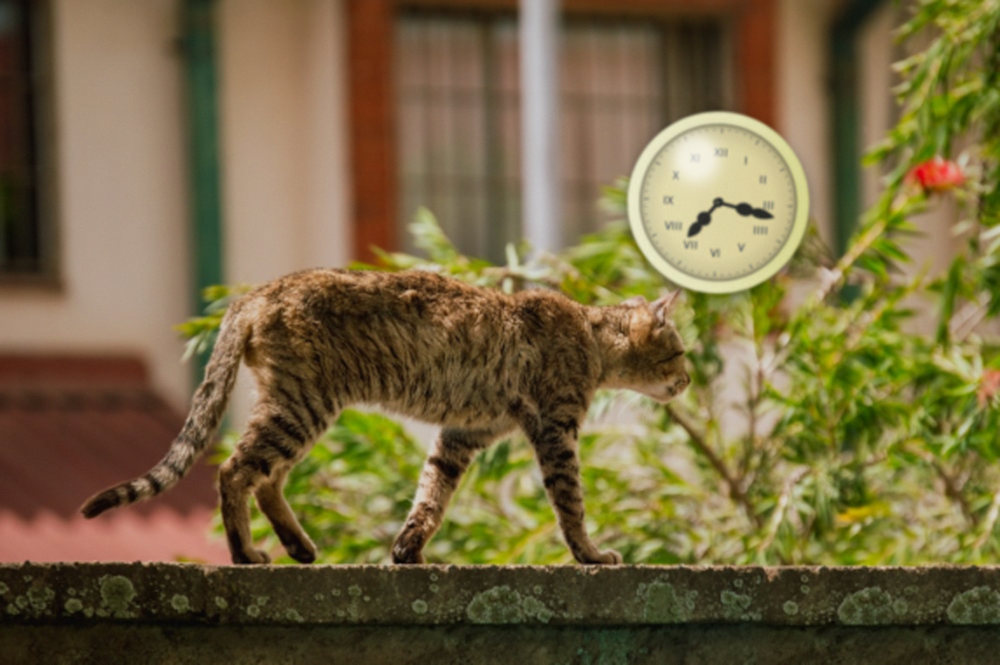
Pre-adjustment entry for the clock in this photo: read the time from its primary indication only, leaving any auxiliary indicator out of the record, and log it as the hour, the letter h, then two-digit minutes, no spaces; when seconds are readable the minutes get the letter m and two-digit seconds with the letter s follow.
7h17
